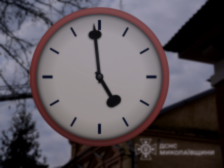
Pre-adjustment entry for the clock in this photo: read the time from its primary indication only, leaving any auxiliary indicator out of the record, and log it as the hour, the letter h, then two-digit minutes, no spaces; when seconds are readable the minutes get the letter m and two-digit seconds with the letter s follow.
4h59
